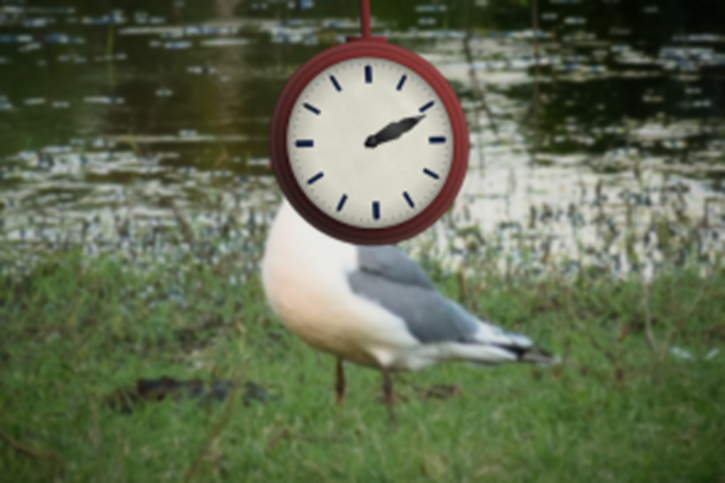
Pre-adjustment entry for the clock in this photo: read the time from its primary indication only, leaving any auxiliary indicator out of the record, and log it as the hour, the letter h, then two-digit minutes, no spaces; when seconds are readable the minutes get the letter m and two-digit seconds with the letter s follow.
2h11
